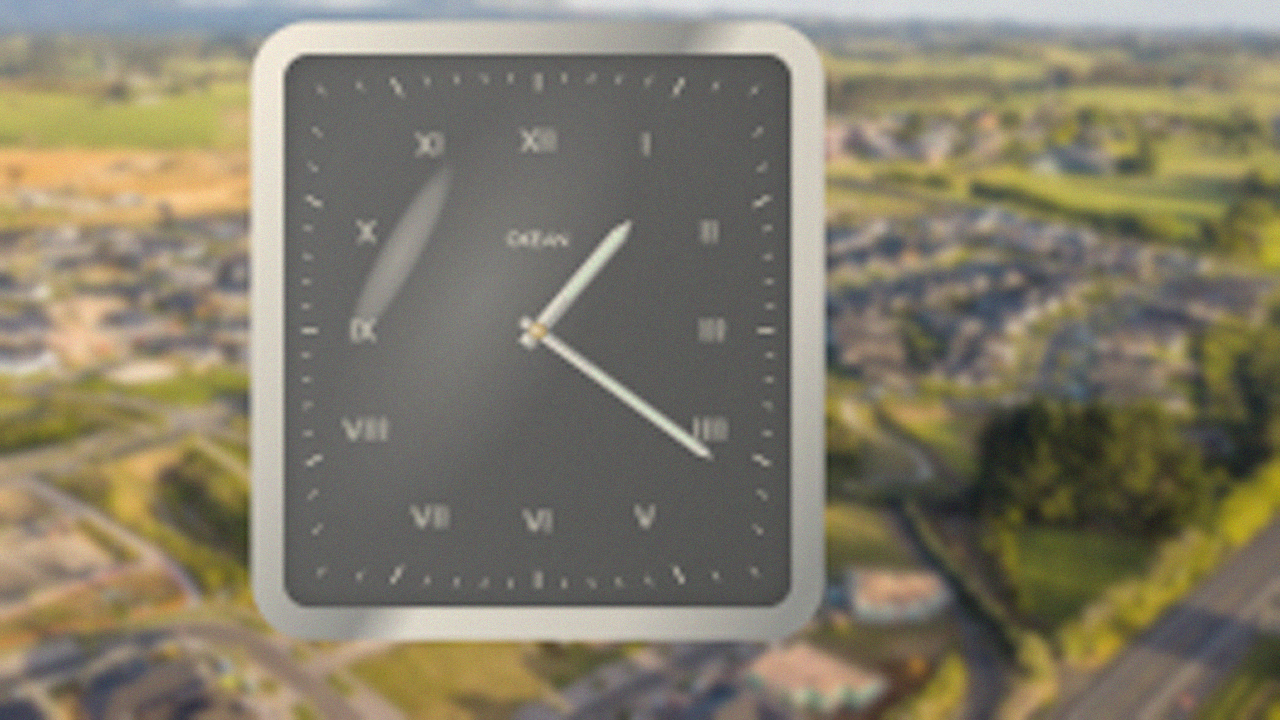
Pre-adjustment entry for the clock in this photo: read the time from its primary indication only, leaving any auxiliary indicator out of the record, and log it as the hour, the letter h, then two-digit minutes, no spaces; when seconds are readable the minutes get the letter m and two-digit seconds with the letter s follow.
1h21
